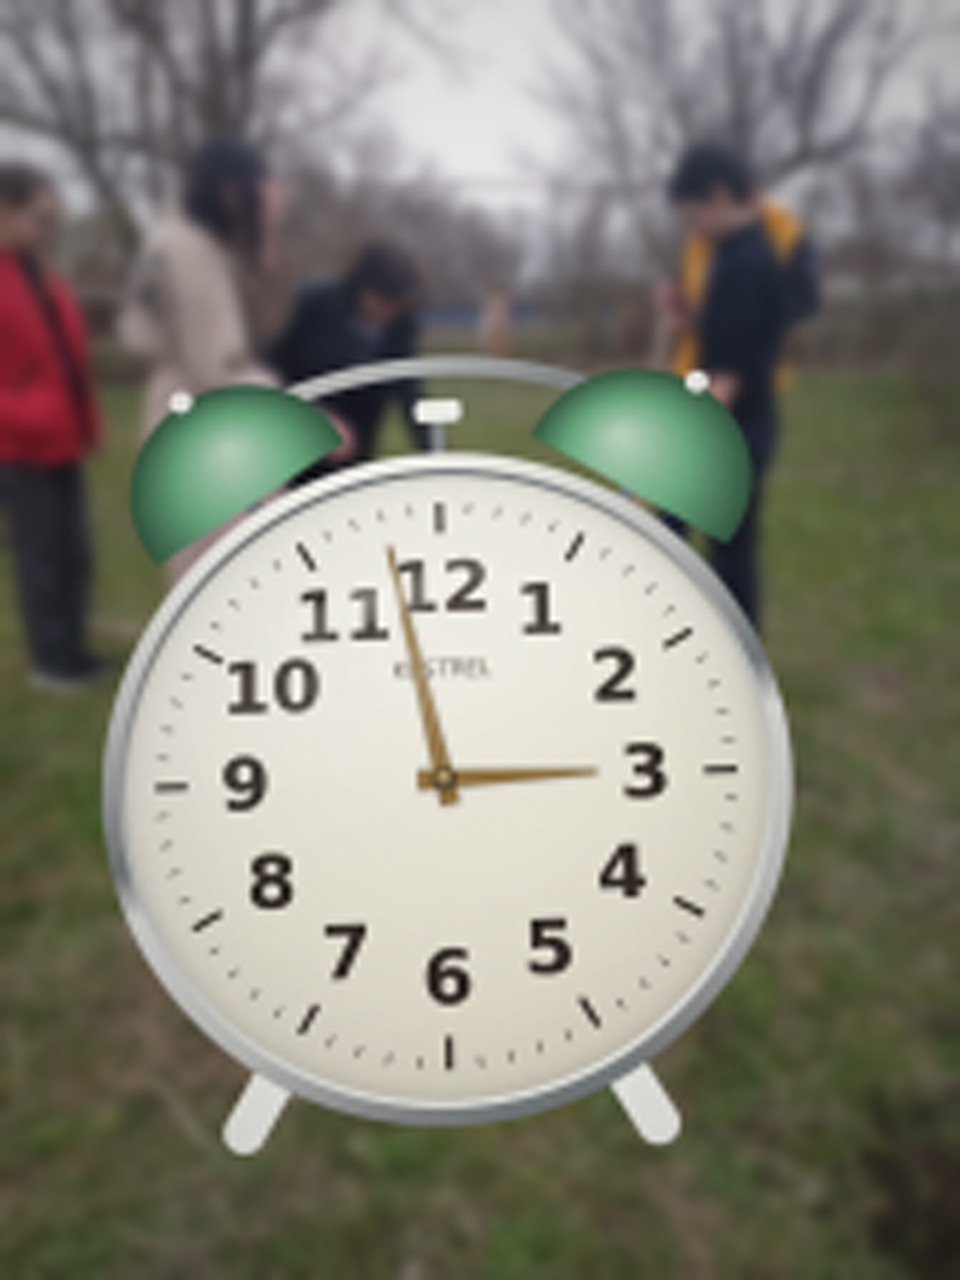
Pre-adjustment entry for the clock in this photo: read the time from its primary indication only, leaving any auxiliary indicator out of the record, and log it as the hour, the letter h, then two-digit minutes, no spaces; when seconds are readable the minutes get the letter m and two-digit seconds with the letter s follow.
2h58
